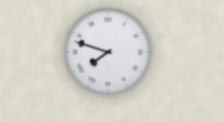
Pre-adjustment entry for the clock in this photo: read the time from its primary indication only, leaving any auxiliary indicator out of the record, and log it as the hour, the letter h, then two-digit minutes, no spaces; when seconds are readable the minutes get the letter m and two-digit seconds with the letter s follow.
7h48
